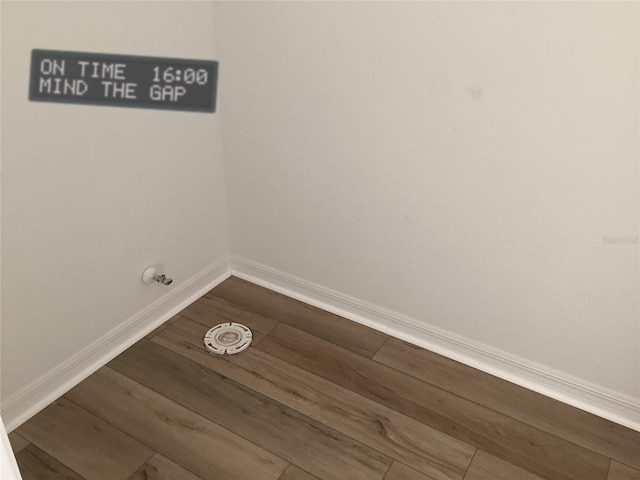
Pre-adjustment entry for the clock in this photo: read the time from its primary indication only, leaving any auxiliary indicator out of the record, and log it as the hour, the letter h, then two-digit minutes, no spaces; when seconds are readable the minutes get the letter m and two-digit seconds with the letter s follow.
16h00
